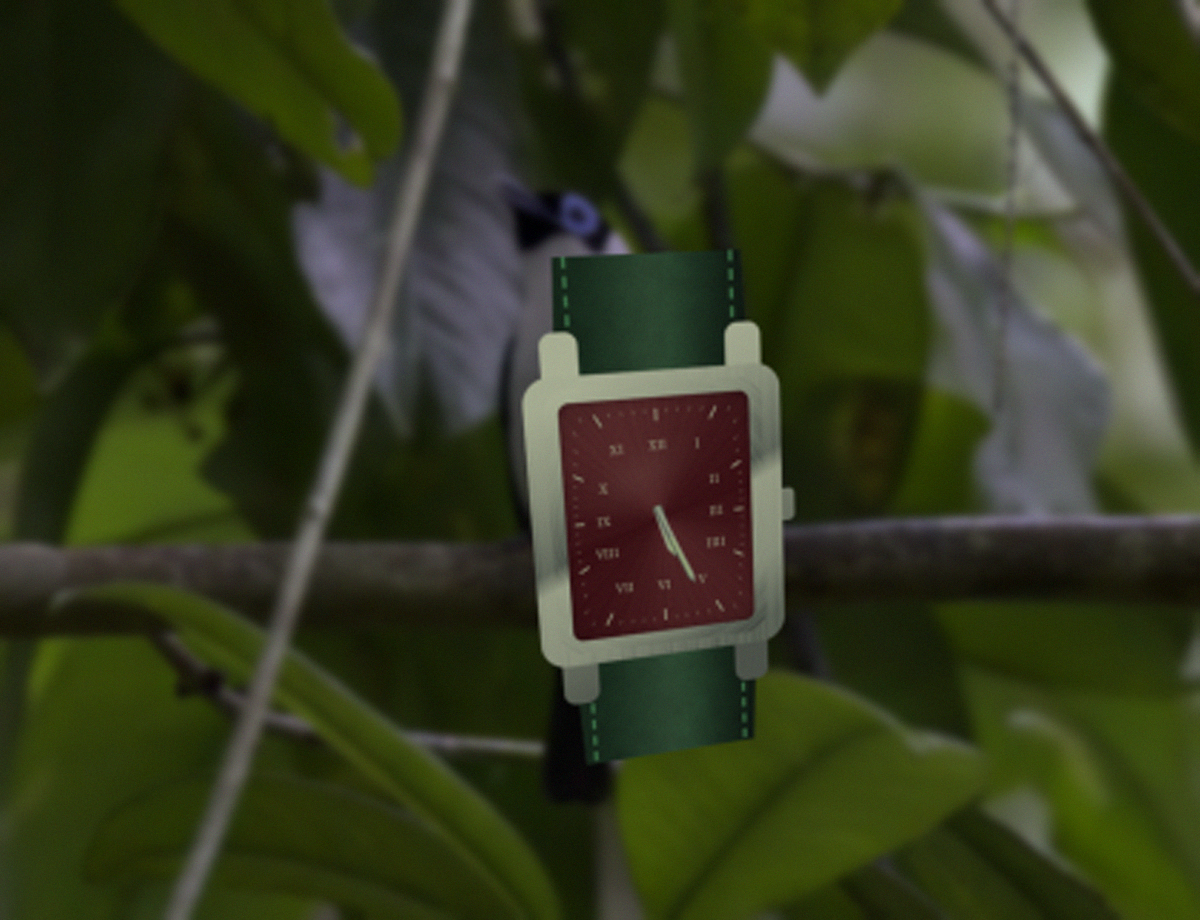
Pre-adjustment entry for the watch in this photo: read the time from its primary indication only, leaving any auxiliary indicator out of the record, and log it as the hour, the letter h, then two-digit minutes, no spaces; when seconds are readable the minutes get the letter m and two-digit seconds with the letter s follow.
5h26
